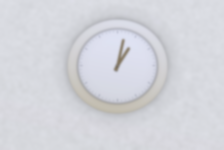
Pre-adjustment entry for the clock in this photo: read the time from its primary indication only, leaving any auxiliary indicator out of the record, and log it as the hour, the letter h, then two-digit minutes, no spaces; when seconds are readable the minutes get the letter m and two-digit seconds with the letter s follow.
1h02
